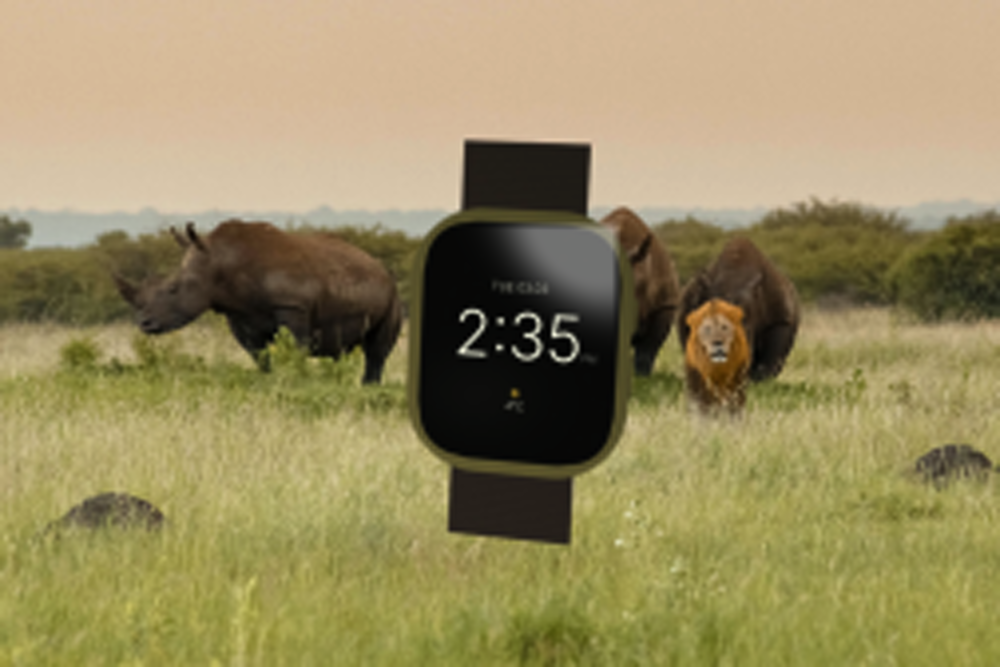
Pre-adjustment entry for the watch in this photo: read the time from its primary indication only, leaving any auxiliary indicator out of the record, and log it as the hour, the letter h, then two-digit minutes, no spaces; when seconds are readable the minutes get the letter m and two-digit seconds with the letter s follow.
2h35
